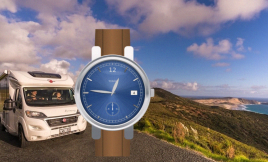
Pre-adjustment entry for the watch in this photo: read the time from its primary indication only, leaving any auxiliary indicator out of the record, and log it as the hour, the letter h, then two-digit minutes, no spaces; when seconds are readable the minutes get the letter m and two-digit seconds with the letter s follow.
12h46
